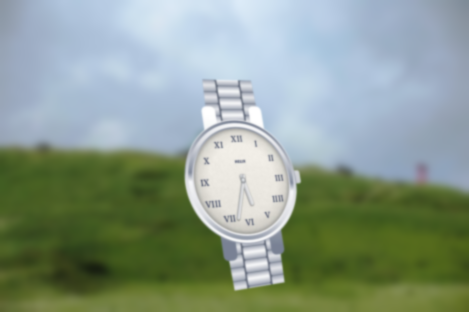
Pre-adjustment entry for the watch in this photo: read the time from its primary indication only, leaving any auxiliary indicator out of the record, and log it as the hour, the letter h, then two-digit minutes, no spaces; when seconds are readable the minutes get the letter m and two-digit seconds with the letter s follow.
5h33
